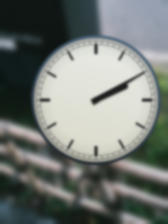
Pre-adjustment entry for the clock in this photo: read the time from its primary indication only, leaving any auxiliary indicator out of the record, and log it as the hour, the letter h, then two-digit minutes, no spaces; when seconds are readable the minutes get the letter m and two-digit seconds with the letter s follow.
2h10
